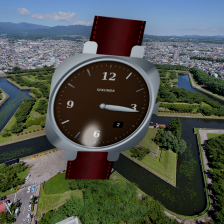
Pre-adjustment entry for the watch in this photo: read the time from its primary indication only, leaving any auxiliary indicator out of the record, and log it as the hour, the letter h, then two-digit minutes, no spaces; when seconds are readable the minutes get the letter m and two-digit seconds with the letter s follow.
3h16
